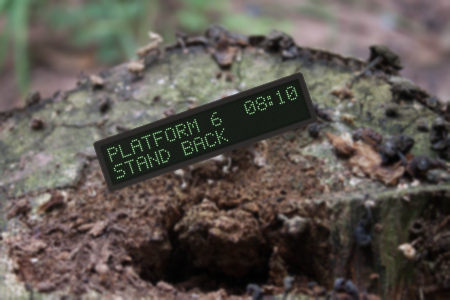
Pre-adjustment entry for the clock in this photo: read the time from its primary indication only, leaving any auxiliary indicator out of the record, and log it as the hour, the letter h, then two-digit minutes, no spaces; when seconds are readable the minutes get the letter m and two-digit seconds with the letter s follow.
8h10
